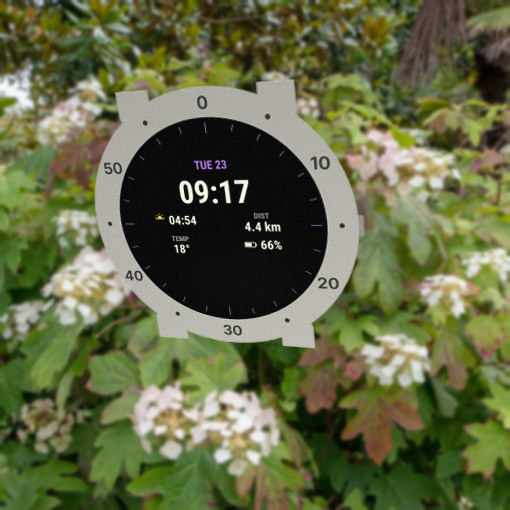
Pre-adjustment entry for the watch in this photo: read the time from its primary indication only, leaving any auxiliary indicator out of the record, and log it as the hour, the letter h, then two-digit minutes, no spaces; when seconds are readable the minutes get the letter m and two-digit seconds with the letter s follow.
9h17
